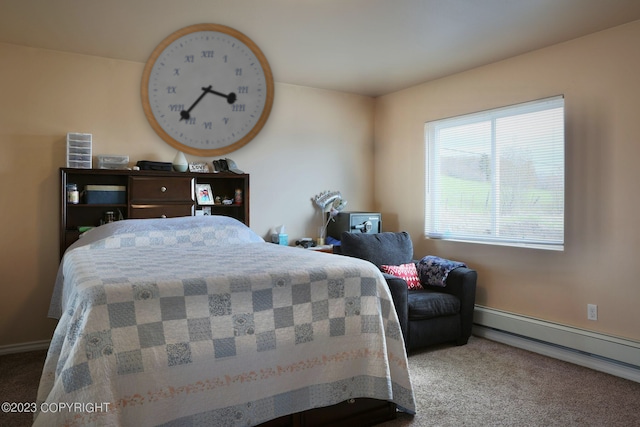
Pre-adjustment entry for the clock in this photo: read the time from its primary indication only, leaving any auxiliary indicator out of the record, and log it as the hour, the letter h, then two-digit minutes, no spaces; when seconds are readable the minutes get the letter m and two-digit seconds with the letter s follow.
3h37
